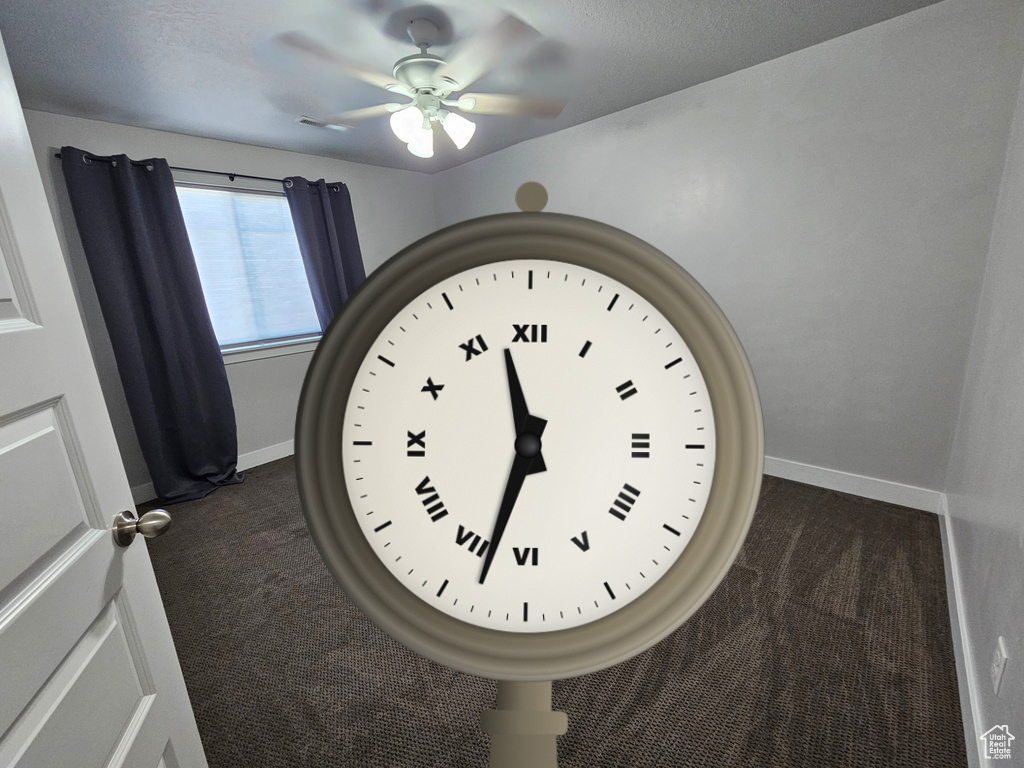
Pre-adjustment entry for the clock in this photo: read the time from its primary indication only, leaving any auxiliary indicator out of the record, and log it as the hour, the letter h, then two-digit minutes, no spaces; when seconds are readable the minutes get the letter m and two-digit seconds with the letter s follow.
11h33
